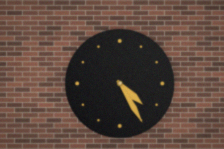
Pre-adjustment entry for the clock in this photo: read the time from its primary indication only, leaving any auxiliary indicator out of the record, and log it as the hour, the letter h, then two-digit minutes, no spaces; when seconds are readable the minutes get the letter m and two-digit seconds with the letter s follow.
4h25
